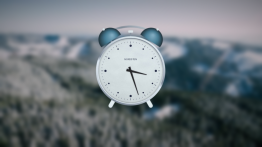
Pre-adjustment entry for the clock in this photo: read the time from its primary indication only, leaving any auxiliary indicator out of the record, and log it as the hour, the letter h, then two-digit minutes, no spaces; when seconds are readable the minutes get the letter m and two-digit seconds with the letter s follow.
3h27
